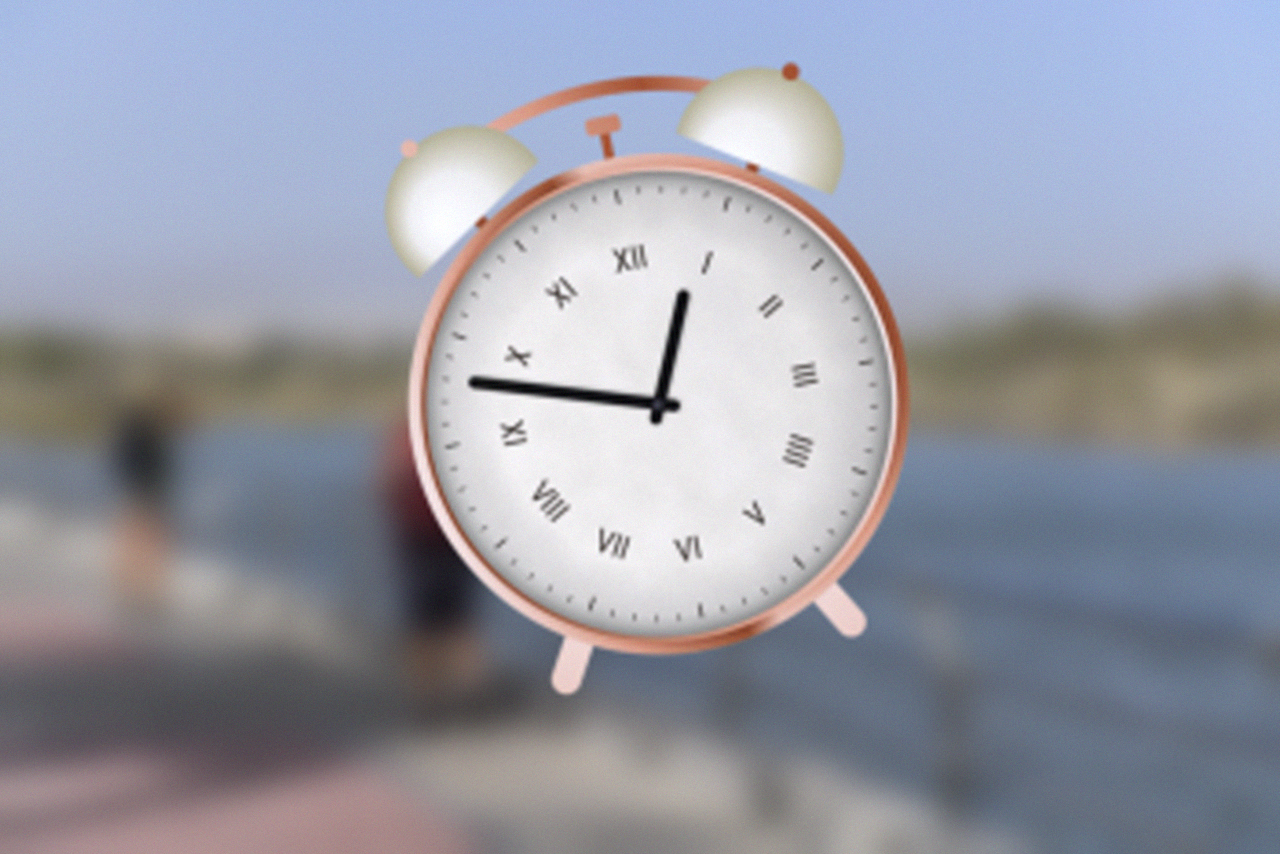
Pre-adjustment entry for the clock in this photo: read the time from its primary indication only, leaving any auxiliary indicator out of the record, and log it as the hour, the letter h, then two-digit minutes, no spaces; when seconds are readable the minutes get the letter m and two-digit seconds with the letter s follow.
12h48
